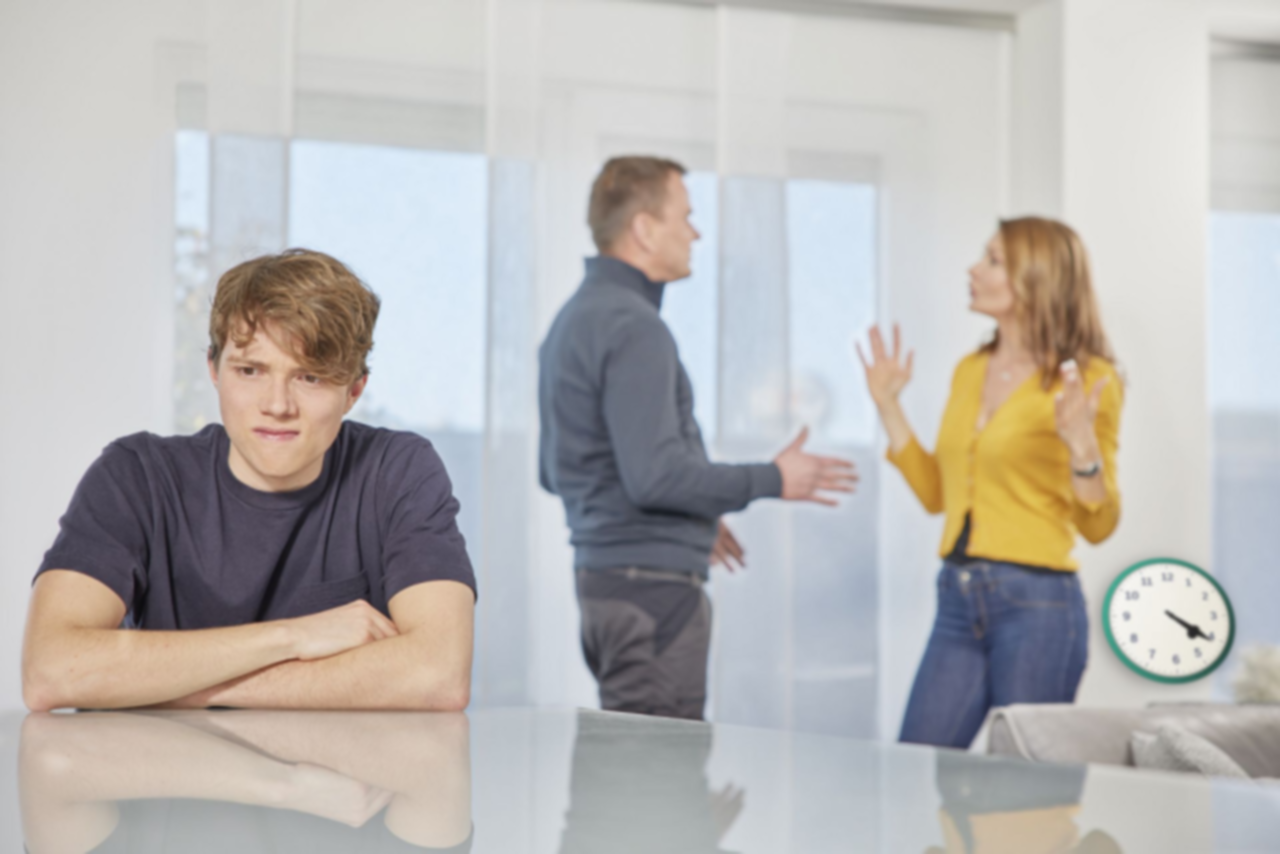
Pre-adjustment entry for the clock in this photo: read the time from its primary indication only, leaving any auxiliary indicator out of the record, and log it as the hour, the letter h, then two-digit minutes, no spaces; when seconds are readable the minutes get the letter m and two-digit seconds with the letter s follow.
4h21
